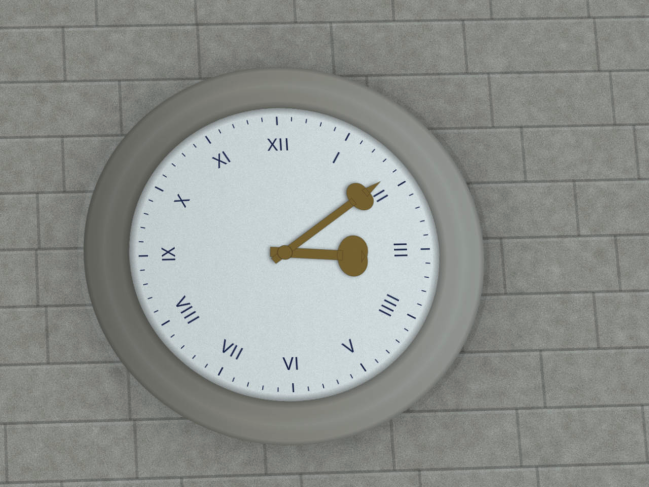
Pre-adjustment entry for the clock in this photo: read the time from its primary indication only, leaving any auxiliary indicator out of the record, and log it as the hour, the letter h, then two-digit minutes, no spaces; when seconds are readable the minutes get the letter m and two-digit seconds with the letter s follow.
3h09
